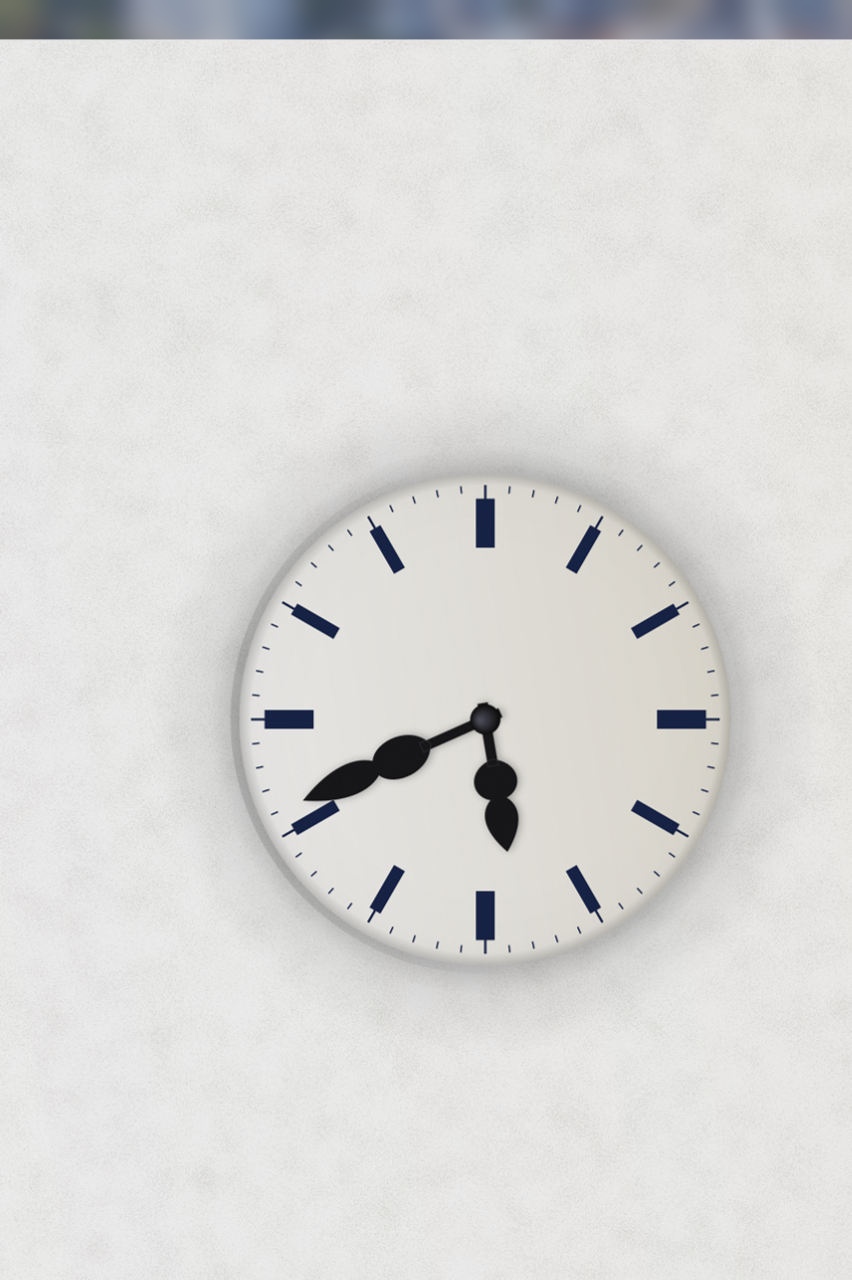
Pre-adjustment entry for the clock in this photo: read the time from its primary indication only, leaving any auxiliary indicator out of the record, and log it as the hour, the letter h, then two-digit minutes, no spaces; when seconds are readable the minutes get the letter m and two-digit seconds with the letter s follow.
5h41
